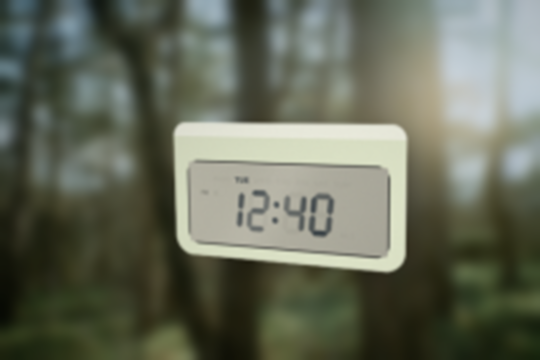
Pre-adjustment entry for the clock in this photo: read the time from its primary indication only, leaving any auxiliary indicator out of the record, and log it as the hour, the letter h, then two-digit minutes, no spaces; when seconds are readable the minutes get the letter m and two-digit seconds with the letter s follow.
12h40
